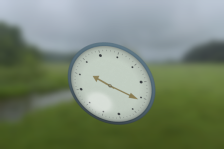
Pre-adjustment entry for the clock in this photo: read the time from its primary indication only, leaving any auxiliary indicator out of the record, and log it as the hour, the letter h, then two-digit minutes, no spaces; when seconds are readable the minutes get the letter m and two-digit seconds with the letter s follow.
10h21
